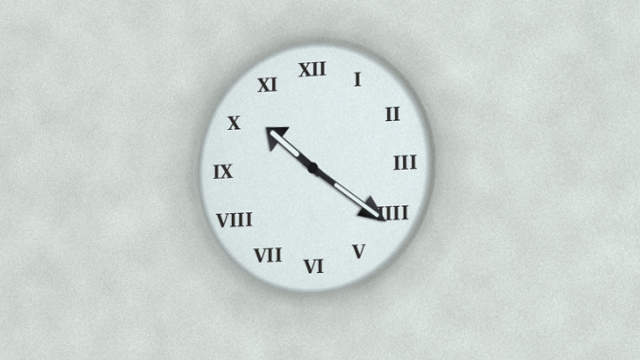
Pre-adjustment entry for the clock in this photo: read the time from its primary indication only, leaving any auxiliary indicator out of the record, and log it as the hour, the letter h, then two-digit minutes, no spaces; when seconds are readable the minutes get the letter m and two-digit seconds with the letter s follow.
10h21
